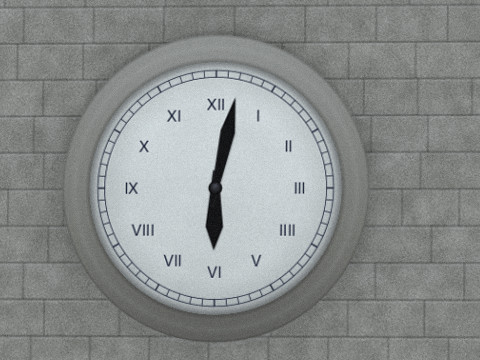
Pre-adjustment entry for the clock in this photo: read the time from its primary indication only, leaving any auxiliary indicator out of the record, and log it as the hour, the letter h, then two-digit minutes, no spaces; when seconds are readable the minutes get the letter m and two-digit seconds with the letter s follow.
6h02
